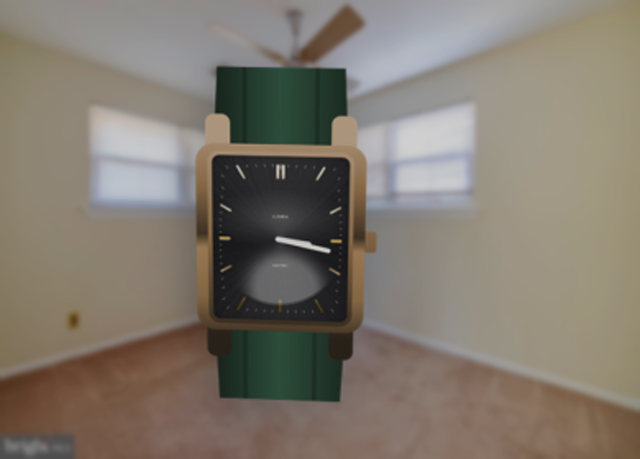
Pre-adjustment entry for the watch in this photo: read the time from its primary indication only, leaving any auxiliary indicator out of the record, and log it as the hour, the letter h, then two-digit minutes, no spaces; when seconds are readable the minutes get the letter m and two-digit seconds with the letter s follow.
3h17
